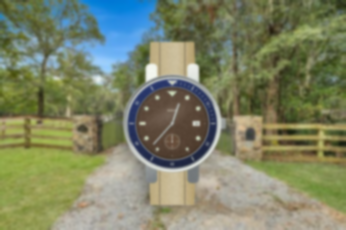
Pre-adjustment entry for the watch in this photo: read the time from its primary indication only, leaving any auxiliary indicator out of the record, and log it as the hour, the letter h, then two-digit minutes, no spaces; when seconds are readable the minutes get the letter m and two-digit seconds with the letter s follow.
12h37
